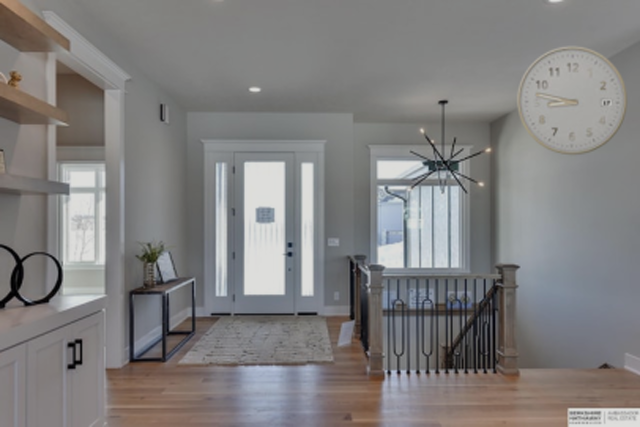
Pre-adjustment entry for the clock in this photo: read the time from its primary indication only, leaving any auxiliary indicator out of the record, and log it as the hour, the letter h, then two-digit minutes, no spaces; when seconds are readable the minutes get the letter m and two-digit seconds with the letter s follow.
8h47
